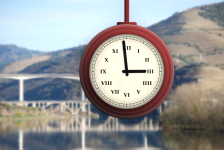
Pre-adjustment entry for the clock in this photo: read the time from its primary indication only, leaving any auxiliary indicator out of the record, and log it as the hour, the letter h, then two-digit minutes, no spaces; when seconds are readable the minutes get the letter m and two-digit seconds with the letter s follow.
2h59
